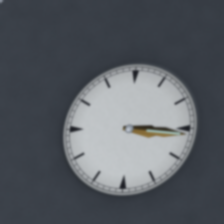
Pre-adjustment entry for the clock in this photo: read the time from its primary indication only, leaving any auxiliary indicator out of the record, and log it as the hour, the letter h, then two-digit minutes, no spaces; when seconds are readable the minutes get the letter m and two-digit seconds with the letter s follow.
3h16
